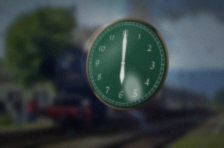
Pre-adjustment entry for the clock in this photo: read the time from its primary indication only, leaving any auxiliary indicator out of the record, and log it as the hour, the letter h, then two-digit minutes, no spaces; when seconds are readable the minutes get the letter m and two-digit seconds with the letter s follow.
6h00
